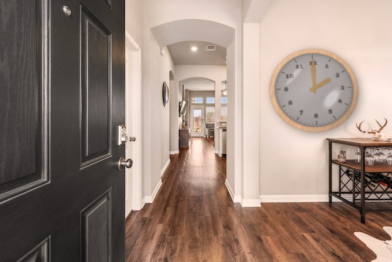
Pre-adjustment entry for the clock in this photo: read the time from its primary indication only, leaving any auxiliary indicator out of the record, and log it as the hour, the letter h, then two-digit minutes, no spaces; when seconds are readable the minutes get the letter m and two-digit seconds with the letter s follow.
2h00
